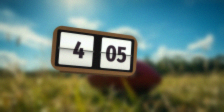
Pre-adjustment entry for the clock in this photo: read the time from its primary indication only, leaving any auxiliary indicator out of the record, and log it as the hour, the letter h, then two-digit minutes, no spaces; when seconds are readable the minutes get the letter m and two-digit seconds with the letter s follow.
4h05
